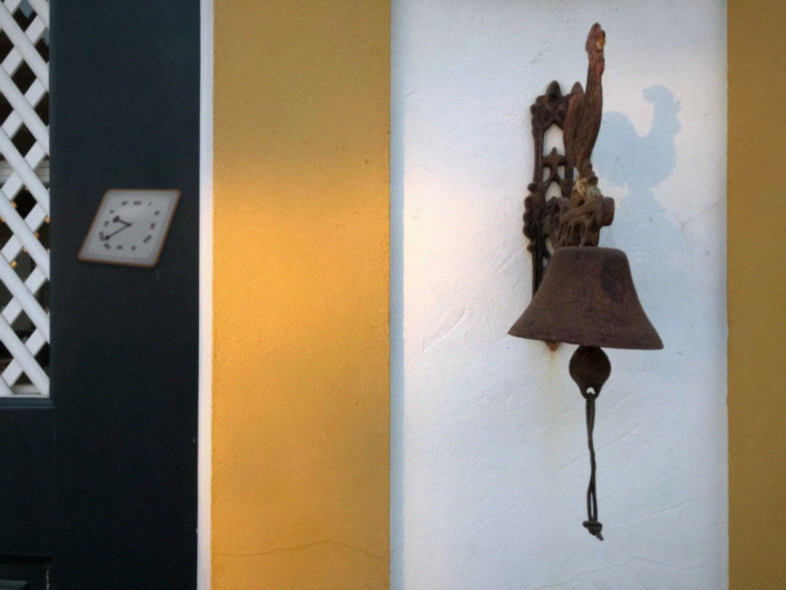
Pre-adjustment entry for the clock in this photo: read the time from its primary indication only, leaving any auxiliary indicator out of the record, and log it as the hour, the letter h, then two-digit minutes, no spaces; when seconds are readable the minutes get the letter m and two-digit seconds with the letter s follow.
9h38
